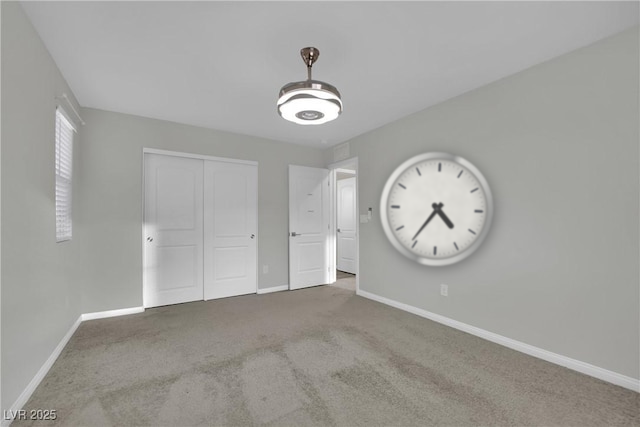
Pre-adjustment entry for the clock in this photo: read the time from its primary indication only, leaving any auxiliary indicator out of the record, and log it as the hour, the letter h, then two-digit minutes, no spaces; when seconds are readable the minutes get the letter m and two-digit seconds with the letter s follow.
4h36
